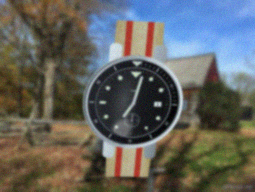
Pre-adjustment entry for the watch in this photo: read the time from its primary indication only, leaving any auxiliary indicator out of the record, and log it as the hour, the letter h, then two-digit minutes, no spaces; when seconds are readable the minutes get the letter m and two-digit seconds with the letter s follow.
7h02
